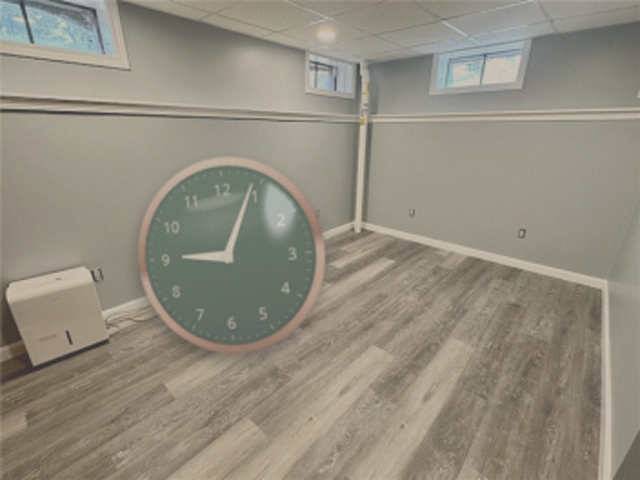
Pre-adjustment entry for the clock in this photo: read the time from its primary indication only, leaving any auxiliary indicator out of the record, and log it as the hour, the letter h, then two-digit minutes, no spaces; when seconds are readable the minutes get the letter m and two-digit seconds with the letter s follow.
9h04
